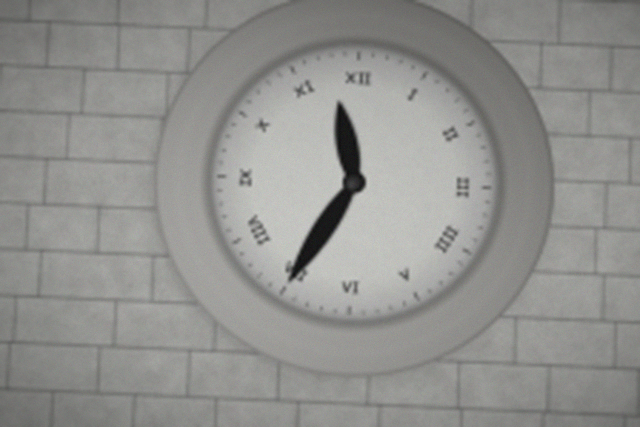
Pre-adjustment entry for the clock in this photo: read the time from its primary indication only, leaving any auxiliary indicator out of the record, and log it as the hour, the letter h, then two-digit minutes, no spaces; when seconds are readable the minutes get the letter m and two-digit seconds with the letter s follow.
11h35
